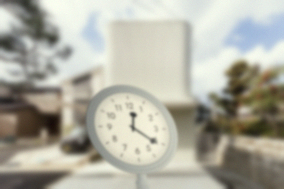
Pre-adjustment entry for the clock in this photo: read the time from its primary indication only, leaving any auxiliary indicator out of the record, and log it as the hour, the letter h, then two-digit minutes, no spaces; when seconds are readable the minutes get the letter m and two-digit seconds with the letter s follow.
12h21
